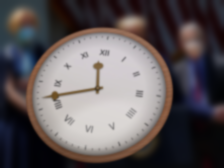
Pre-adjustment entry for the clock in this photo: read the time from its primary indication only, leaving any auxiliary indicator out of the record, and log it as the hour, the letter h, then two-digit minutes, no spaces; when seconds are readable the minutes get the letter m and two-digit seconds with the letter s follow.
11h42
